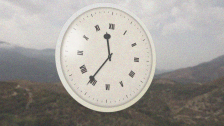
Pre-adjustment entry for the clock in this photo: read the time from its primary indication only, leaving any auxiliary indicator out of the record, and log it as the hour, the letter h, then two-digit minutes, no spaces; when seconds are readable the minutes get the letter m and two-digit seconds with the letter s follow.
11h36
